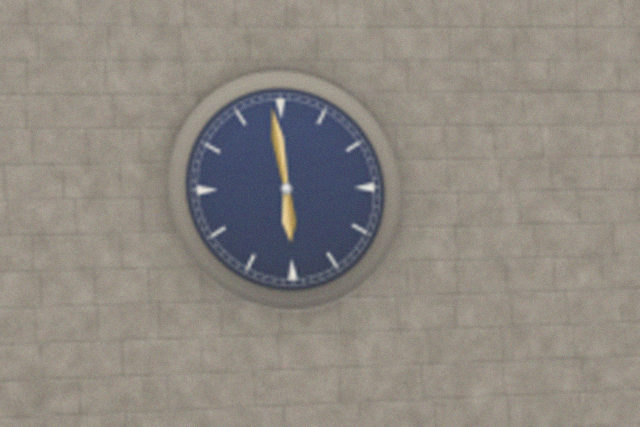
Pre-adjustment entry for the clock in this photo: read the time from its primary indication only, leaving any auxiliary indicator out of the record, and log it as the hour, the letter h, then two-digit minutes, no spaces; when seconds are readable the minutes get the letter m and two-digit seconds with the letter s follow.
5h59
